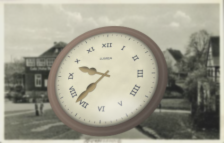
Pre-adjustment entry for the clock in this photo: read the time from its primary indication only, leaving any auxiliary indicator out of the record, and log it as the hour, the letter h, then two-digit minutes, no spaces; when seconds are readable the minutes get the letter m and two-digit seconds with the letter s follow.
9h37
